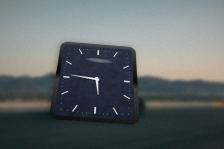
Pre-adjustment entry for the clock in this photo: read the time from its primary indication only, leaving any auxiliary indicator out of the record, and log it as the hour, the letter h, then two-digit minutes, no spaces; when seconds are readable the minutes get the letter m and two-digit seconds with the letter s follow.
5h46
